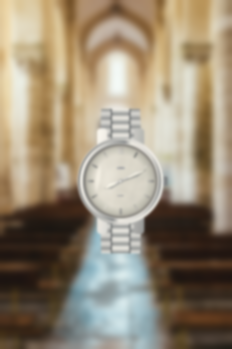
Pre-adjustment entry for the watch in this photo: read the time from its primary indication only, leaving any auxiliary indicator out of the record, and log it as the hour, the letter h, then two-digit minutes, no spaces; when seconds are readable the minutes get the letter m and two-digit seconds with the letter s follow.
8h11
